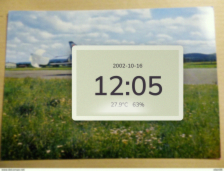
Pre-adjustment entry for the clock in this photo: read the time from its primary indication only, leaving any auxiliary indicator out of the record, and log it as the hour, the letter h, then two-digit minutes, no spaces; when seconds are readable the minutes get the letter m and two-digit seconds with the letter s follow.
12h05
